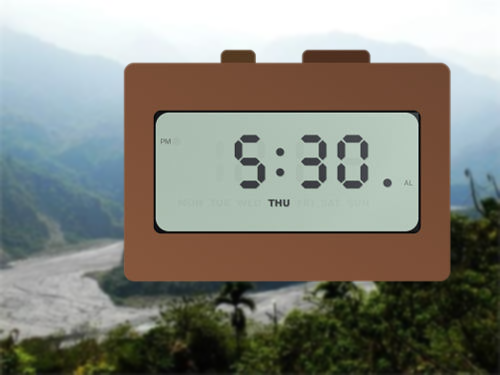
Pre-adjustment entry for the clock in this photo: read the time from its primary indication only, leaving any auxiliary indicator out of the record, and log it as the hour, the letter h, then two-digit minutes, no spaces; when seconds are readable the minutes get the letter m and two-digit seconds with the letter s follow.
5h30
